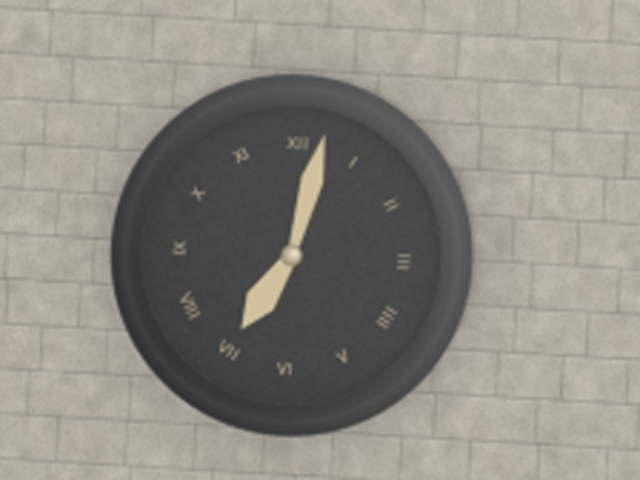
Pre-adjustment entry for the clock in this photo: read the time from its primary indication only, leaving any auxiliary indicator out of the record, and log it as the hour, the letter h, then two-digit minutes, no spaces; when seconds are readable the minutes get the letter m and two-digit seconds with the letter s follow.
7h02
